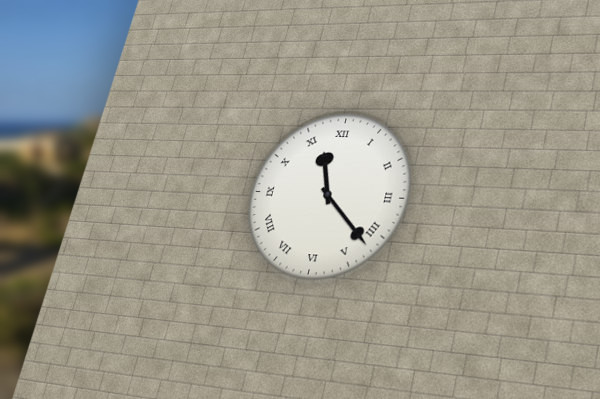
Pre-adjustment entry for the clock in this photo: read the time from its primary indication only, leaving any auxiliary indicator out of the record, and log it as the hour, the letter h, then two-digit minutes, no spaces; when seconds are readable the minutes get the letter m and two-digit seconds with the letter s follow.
11h22
